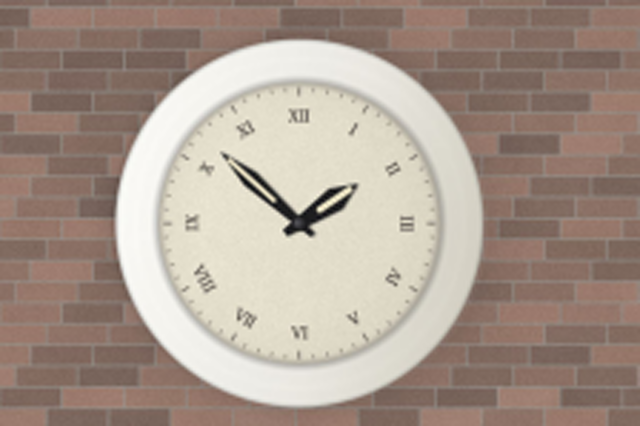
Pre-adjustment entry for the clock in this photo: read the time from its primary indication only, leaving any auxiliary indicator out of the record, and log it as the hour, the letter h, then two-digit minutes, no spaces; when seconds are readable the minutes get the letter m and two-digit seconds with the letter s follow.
1h52
